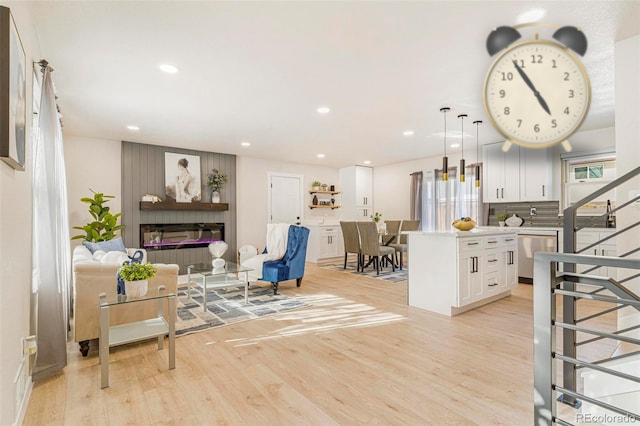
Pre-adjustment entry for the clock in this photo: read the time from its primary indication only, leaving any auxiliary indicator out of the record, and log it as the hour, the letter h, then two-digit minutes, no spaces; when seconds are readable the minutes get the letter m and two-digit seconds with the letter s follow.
4h54
